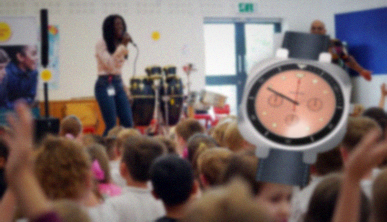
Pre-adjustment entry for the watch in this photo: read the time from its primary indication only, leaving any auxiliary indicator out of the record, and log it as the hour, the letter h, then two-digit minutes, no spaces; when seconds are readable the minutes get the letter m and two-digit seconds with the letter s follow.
9h49
